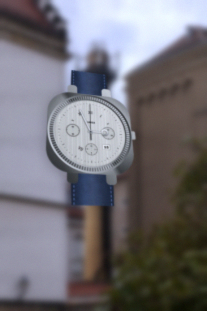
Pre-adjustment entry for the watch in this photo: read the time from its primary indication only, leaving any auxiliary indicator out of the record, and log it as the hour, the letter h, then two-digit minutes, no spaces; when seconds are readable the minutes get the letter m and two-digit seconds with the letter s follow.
2h56
